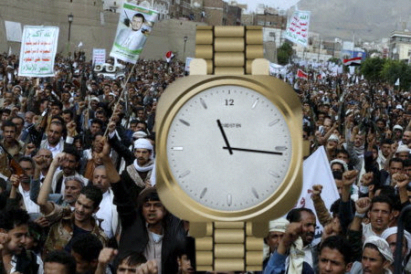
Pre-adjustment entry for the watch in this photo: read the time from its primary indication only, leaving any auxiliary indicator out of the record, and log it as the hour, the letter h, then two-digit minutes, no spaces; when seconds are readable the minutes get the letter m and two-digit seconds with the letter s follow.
11h16
